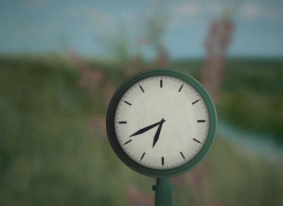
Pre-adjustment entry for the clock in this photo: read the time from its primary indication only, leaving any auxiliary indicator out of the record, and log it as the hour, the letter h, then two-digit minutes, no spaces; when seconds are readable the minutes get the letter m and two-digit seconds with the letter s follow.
6h41
